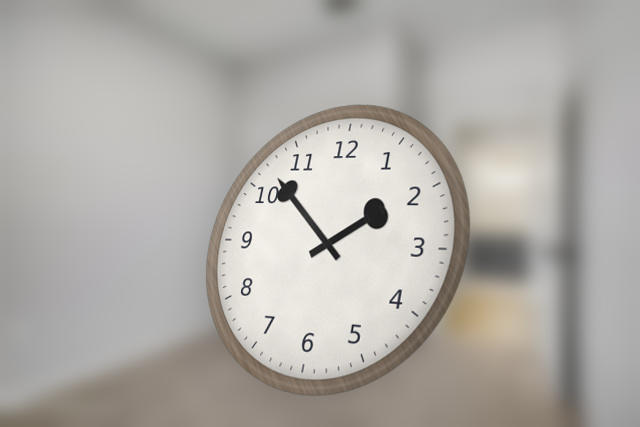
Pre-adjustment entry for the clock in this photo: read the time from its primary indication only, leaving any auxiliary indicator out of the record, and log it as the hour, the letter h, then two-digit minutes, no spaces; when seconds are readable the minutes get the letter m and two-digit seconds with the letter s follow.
1h52
